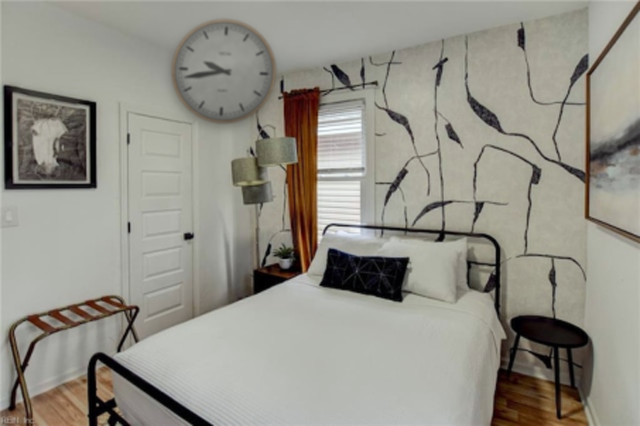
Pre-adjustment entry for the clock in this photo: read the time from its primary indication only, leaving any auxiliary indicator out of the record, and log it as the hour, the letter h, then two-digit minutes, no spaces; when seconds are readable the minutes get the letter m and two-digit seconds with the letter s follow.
9h43
